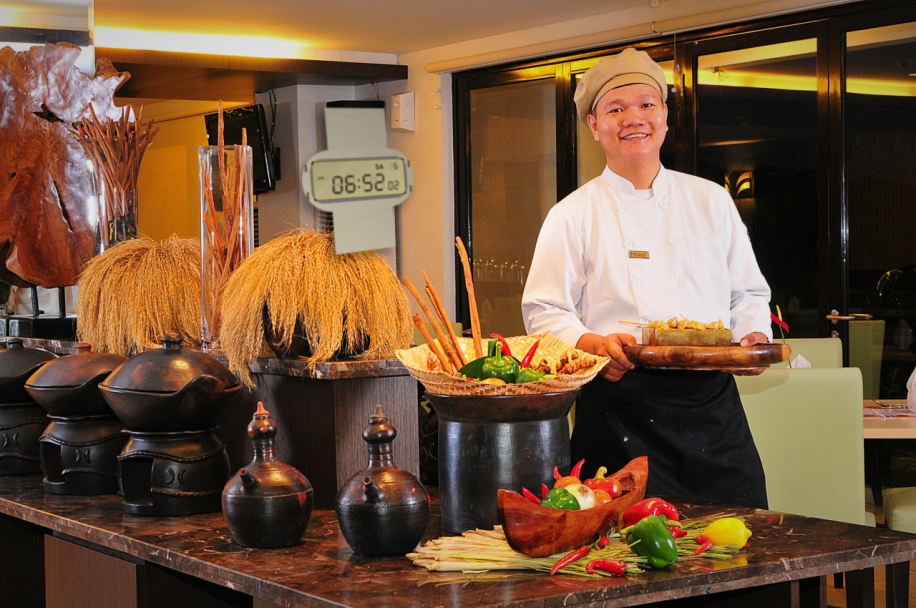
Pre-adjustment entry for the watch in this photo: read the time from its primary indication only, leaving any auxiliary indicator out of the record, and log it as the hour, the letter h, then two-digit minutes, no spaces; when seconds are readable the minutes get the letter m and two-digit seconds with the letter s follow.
6h52
